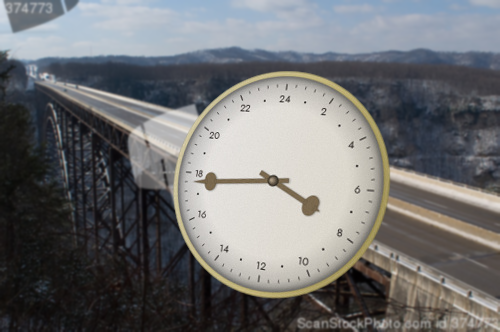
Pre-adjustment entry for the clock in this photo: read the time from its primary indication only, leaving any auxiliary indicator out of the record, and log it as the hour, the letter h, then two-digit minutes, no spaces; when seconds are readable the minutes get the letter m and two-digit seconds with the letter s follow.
7h44
